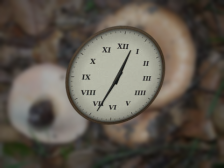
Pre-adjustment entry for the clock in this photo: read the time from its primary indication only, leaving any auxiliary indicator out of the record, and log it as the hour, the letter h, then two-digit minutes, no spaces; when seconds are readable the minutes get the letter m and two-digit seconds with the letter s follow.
12h34
